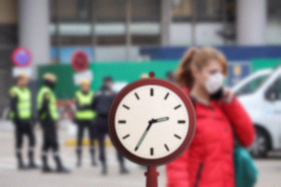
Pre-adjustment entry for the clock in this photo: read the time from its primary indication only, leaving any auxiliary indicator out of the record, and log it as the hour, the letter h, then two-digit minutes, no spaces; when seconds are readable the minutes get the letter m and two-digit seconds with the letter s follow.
2h35
